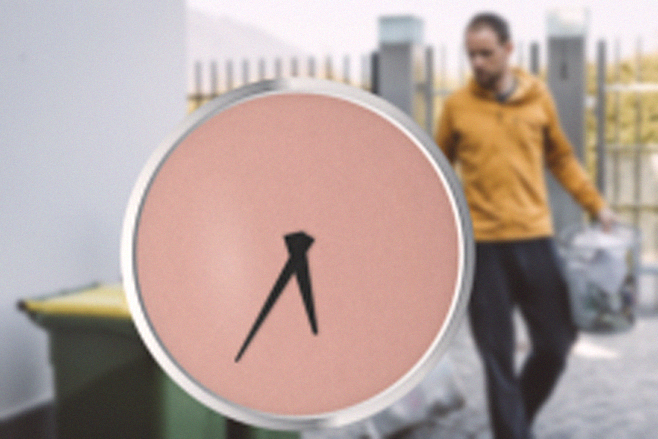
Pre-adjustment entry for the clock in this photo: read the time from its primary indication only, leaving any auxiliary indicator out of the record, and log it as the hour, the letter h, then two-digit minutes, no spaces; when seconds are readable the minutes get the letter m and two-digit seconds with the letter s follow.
5h35
